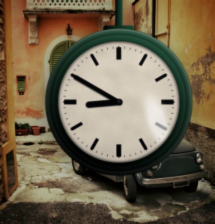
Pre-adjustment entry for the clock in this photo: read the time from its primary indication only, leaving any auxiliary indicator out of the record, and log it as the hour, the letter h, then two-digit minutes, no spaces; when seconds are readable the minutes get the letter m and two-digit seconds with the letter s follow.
8h50
